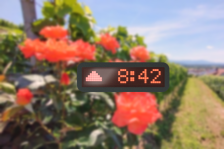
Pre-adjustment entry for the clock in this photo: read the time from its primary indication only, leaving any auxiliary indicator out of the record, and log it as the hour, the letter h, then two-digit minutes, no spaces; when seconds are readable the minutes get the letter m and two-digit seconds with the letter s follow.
8h42
